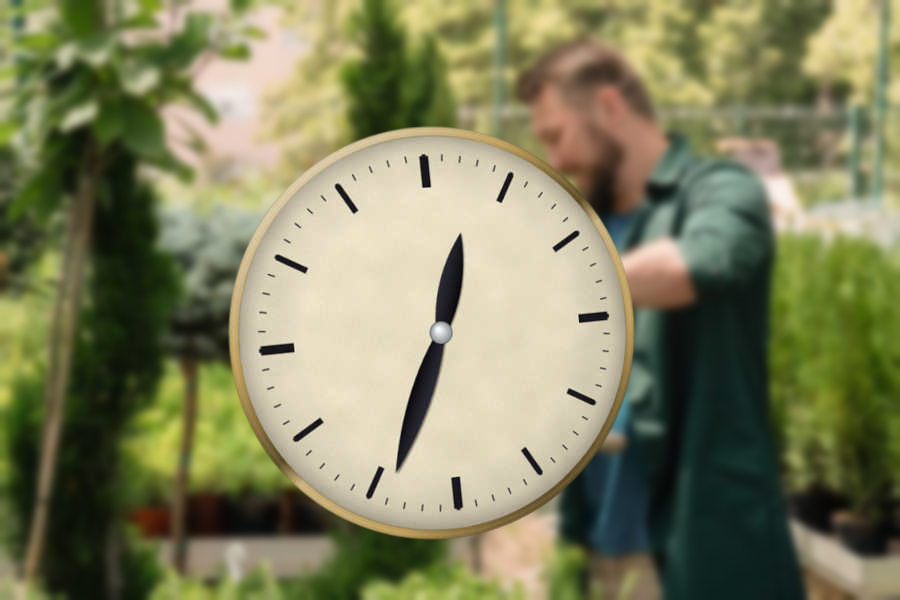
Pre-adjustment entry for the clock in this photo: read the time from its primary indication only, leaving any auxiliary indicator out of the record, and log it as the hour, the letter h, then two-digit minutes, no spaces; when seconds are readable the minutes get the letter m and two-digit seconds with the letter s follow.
12h34
